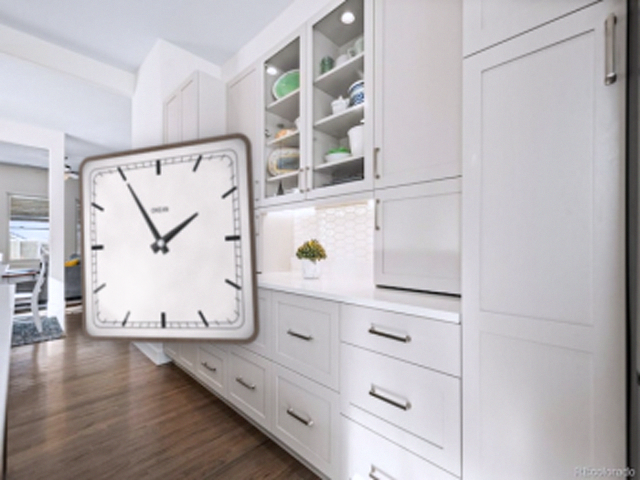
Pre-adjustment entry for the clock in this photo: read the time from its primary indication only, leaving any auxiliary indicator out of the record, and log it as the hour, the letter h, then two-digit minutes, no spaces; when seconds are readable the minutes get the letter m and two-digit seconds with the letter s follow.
1h55
